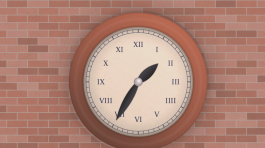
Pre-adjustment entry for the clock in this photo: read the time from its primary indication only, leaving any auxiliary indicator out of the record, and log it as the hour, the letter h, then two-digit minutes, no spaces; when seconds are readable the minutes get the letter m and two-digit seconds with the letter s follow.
1h35
